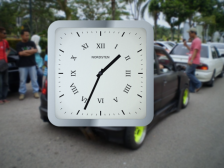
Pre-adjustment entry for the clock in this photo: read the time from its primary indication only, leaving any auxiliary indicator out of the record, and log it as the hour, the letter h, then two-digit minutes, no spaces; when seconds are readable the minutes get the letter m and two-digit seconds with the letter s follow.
1h34
